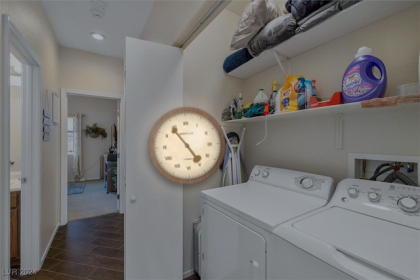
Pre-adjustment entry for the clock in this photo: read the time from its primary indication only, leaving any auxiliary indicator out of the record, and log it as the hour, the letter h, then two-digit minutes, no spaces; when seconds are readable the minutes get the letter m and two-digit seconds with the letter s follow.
4h54
